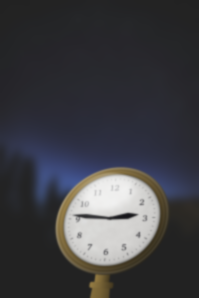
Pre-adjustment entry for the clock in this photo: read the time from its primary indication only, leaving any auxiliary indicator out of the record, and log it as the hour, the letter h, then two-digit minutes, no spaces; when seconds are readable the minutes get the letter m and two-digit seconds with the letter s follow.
2h46
